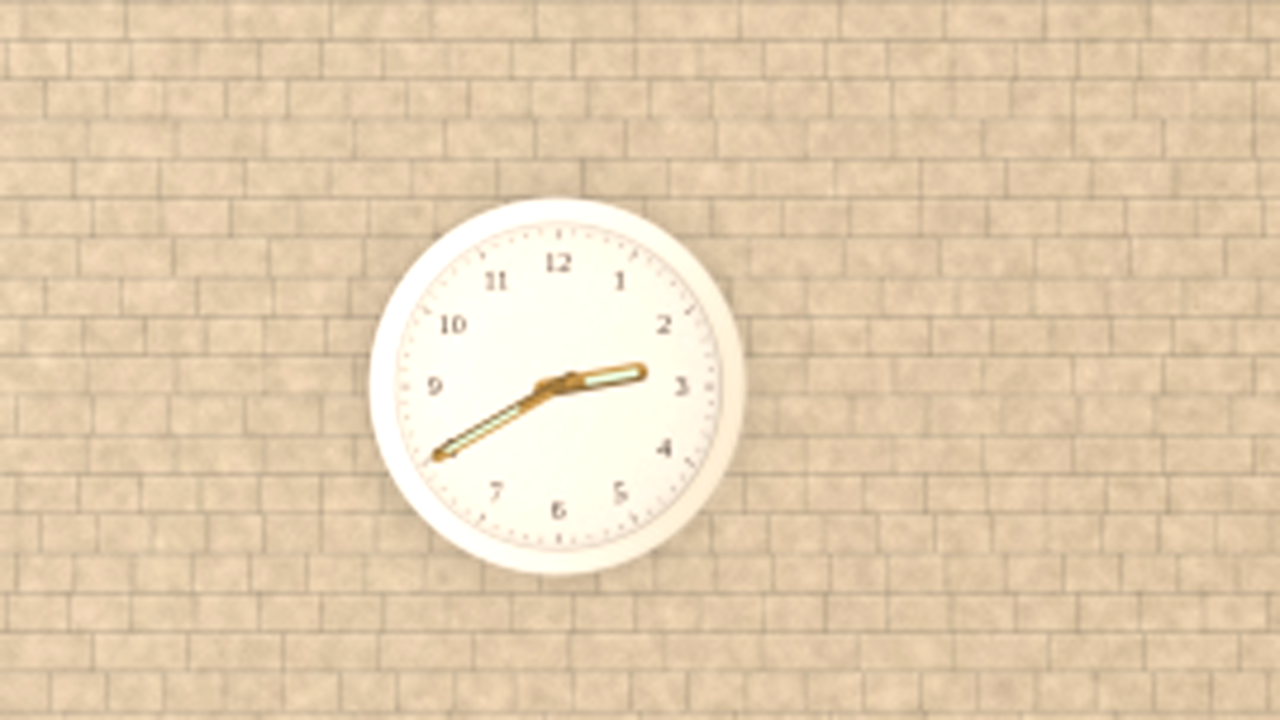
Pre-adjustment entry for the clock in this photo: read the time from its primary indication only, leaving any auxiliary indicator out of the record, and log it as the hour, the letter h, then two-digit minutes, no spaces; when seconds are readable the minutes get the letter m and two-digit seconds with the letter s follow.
2h40
